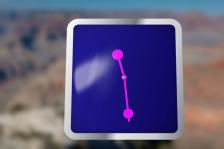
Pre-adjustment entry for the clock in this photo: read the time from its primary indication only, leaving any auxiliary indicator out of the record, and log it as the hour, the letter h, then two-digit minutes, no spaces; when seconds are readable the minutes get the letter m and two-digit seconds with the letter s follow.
11h29
